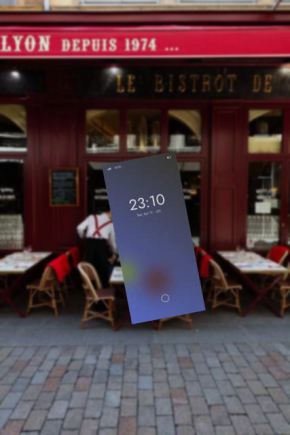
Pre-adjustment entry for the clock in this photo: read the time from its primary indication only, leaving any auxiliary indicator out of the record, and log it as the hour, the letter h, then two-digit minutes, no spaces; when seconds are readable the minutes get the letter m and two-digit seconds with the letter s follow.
23h10
